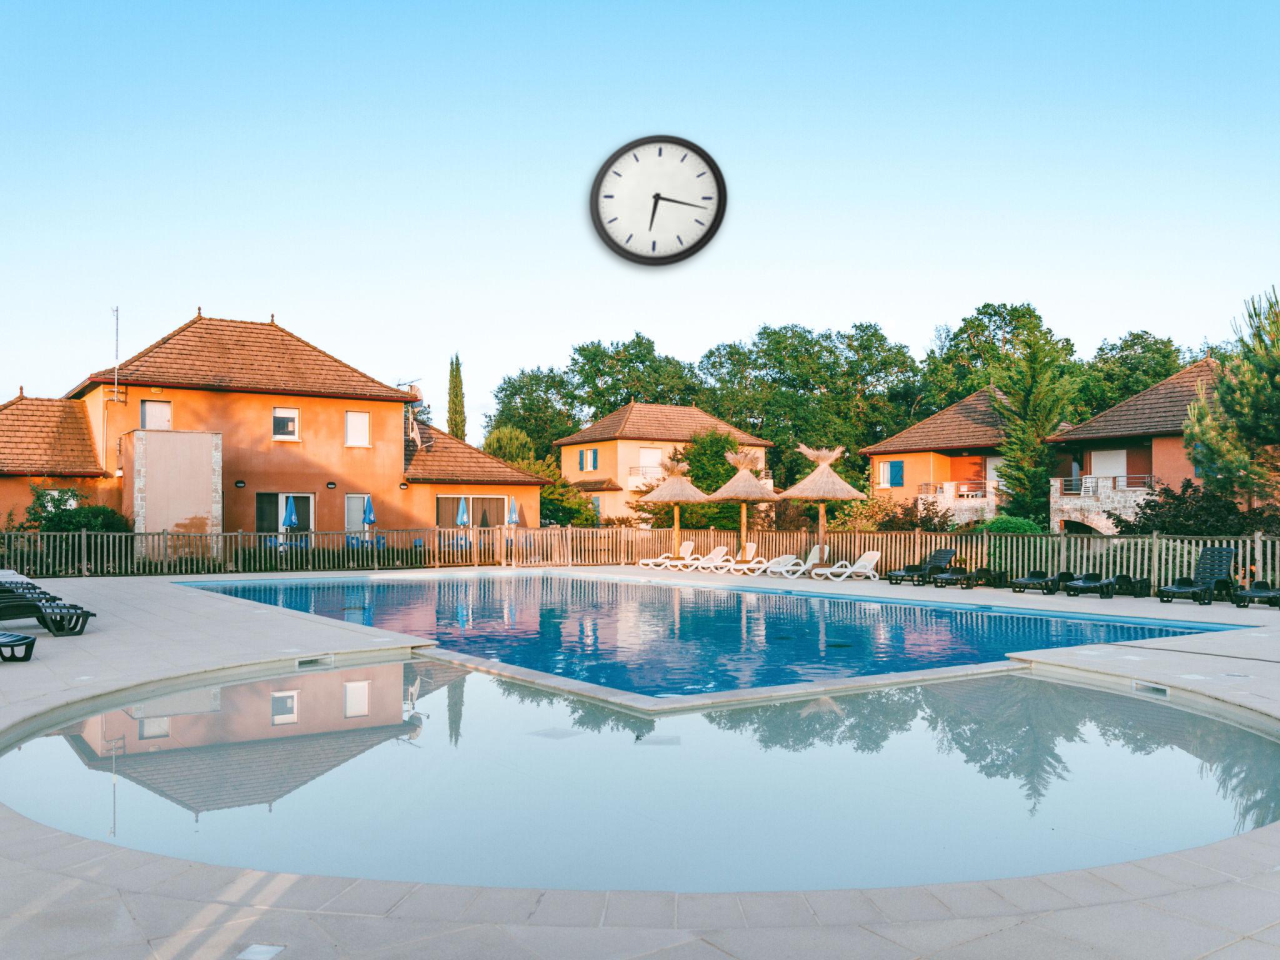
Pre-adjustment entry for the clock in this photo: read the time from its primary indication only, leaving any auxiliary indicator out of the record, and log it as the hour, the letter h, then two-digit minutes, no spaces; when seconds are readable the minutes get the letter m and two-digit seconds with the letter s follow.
6h17
